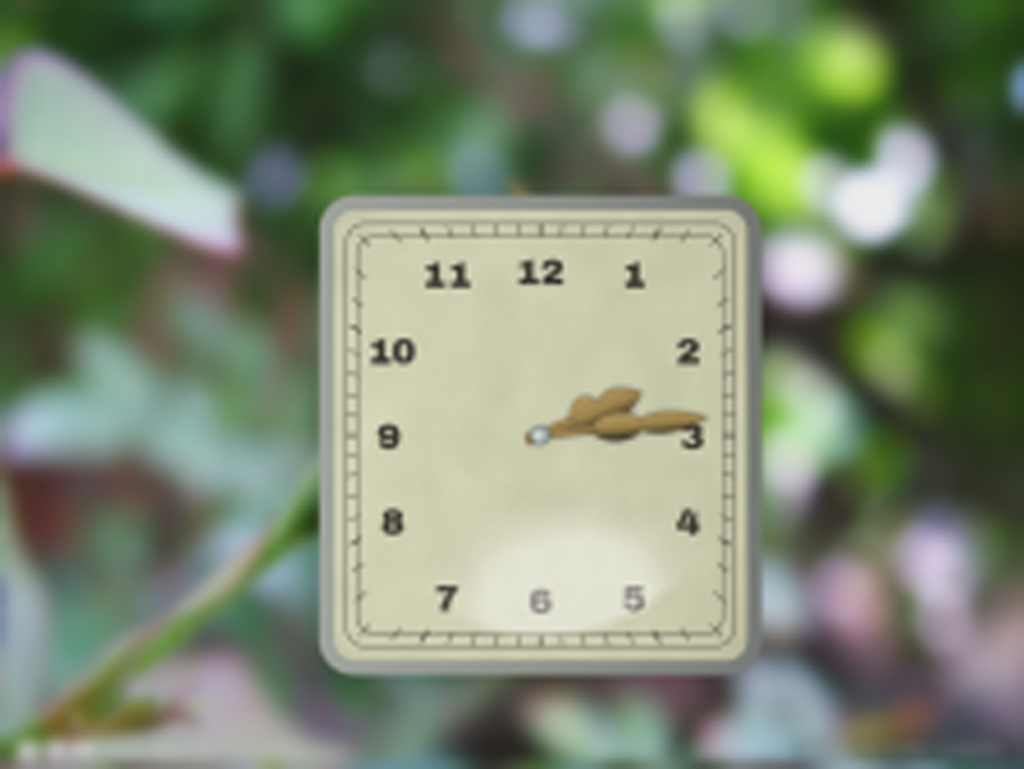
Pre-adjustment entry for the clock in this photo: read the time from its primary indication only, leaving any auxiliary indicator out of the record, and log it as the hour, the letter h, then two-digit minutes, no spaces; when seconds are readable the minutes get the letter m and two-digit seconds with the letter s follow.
2h14
